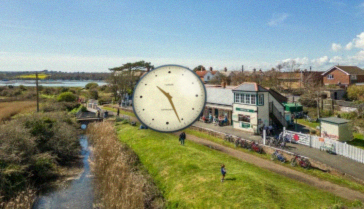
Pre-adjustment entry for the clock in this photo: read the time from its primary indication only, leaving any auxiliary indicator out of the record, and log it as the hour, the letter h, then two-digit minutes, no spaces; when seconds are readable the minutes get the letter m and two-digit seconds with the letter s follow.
10h26
